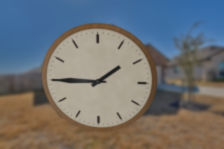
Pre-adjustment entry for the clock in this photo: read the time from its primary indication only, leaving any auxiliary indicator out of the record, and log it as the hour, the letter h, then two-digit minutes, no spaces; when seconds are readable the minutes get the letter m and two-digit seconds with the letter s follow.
1h45
